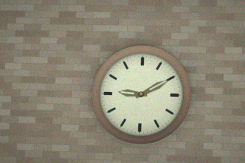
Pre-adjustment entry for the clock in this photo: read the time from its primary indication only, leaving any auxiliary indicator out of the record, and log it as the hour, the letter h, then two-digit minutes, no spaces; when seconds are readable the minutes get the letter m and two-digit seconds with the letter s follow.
9h10
